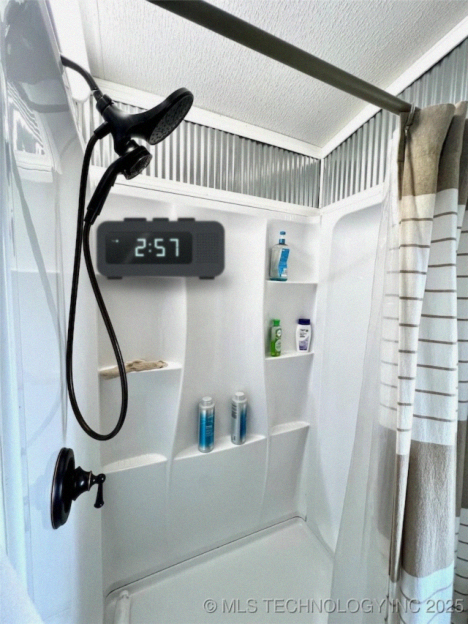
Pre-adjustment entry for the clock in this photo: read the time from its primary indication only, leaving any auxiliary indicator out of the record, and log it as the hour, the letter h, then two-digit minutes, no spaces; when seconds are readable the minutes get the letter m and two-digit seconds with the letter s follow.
2h57
